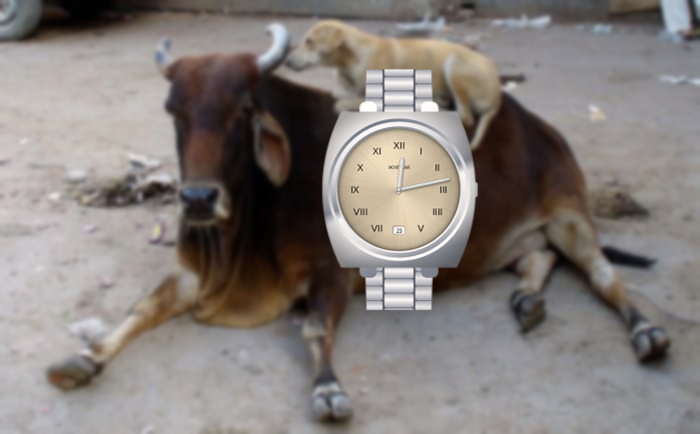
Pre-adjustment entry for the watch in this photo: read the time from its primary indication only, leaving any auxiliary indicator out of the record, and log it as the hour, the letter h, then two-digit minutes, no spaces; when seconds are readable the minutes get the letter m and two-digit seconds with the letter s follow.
12h13
